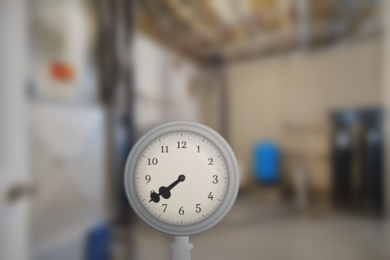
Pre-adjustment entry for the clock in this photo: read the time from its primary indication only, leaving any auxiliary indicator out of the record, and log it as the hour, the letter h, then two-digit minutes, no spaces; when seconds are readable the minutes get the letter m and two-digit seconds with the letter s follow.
7h39
